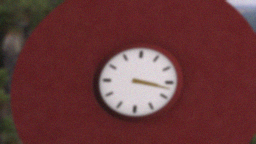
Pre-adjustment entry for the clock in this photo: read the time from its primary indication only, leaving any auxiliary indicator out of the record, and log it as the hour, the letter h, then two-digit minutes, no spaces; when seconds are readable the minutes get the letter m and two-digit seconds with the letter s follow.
3h17
